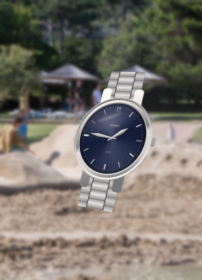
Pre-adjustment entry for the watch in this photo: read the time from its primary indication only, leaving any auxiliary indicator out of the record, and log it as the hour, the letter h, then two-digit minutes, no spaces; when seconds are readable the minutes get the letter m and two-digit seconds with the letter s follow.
1h46
